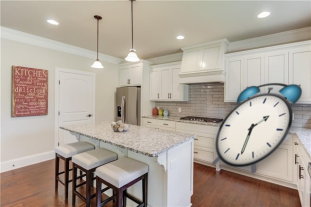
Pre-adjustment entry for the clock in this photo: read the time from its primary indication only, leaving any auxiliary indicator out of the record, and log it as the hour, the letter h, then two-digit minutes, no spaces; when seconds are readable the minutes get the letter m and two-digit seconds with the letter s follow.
1h29
